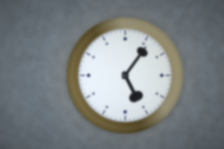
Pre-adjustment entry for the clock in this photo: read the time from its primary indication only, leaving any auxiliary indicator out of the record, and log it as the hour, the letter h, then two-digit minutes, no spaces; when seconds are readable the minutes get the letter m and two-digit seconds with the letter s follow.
5h06
